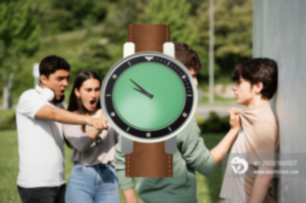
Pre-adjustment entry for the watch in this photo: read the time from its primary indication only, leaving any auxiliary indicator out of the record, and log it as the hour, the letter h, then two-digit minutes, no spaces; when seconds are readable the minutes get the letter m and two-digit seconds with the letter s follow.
9h52
